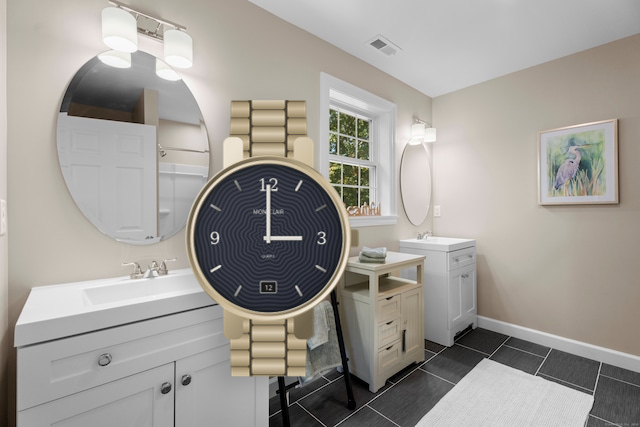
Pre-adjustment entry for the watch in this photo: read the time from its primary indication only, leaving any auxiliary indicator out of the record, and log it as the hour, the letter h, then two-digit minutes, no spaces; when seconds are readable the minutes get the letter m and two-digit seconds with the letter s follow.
3h00
